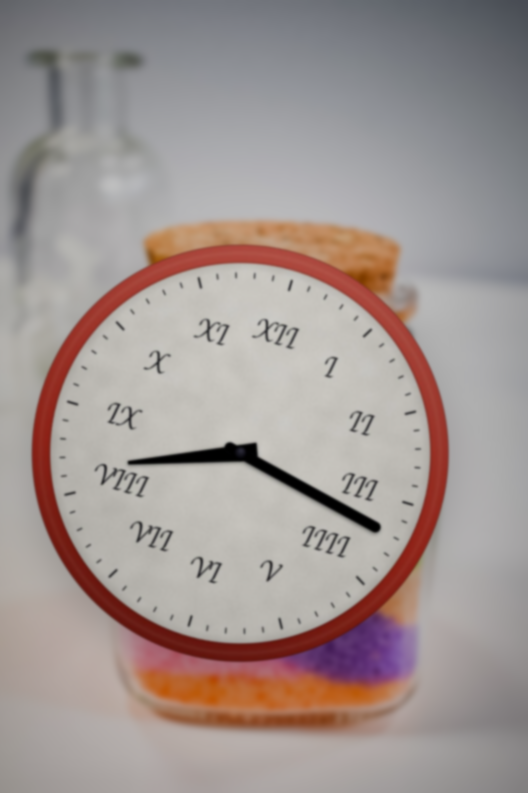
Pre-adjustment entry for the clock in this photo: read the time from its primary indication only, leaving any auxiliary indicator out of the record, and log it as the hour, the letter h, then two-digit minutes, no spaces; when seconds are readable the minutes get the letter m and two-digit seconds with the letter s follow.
8h17
